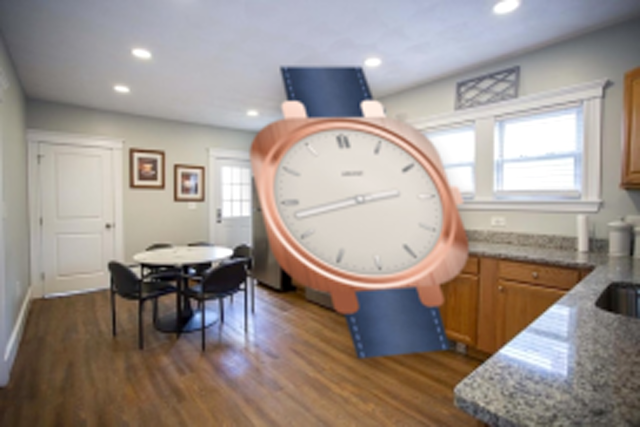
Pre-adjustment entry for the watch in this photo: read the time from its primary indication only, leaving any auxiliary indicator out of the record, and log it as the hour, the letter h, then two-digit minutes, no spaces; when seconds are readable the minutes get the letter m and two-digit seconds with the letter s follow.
2h43
